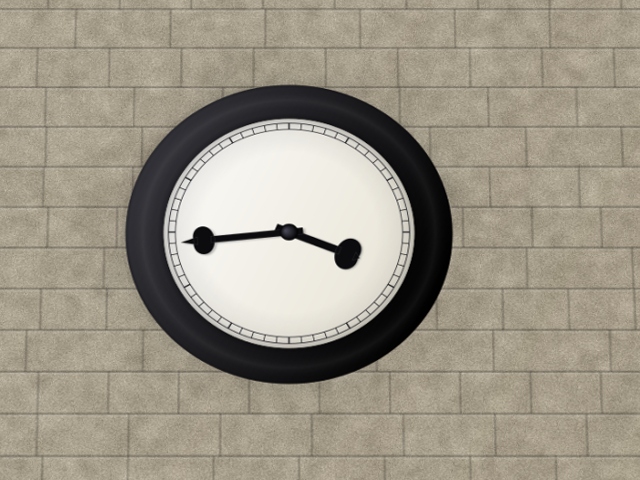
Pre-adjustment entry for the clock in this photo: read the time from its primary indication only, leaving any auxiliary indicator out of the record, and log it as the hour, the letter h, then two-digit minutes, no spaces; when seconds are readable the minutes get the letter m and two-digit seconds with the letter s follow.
3h44
